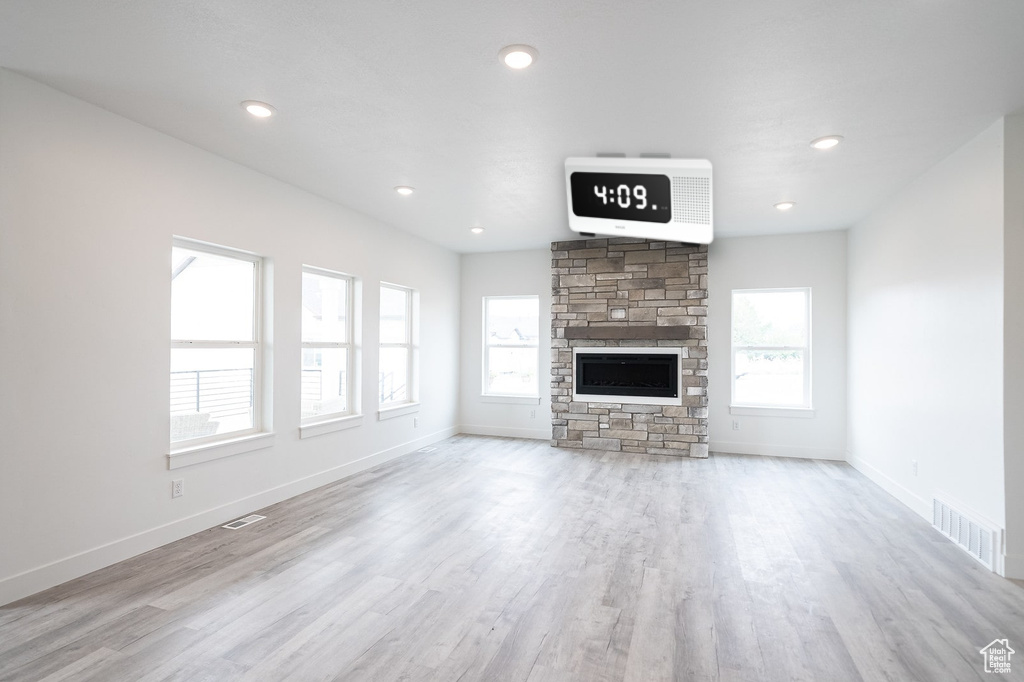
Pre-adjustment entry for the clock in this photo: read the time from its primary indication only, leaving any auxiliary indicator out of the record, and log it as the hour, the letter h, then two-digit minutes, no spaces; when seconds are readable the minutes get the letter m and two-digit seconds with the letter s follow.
4h09
